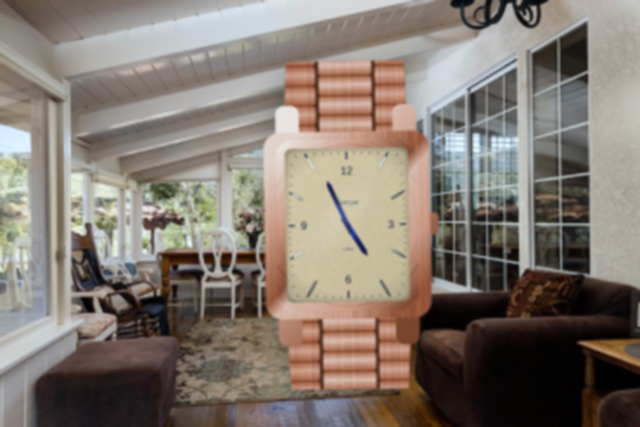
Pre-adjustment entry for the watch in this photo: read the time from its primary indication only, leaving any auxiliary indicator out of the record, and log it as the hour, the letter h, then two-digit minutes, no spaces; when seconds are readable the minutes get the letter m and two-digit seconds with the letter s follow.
4h56
